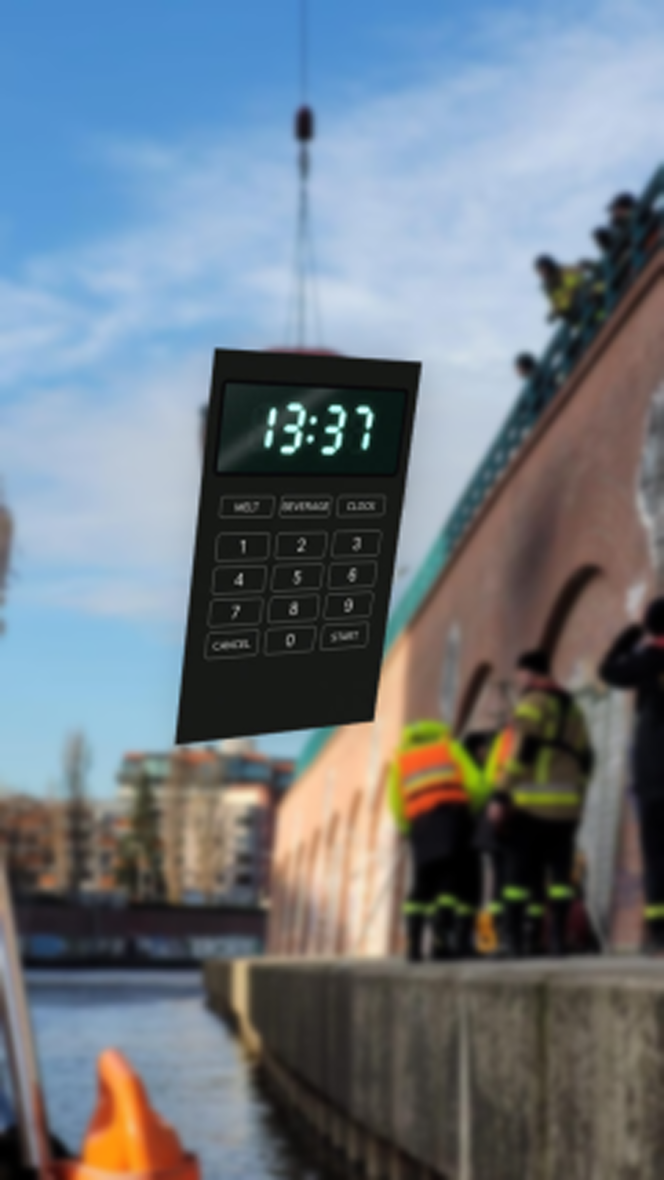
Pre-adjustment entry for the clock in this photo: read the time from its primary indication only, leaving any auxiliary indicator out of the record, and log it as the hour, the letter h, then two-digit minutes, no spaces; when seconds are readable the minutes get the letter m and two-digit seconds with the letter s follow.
13h37
